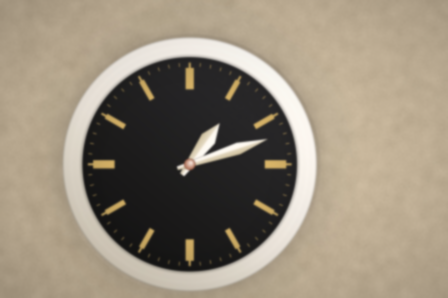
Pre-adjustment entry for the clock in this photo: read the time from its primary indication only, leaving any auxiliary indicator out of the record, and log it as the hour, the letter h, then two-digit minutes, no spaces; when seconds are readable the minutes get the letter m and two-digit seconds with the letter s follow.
1h12
